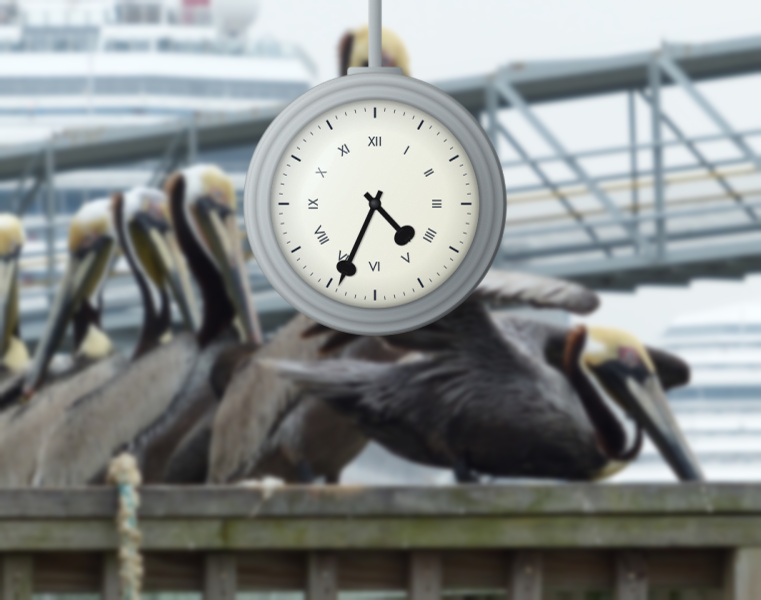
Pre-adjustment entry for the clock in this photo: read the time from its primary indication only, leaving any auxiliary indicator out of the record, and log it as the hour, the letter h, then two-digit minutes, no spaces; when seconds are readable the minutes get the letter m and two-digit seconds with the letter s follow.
4h34
